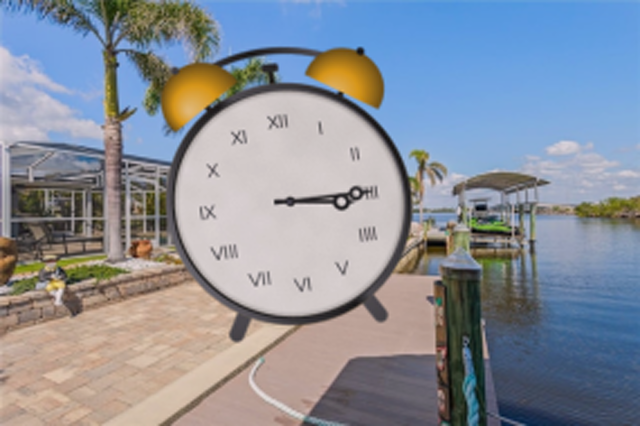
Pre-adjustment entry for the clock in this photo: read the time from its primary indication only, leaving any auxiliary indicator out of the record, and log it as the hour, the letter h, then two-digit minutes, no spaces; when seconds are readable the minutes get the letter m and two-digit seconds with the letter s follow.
3h15
